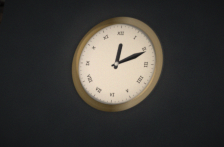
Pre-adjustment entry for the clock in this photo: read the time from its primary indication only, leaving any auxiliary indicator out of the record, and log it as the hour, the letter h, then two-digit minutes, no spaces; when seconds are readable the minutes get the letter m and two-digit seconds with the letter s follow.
12h11
